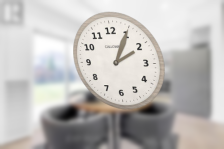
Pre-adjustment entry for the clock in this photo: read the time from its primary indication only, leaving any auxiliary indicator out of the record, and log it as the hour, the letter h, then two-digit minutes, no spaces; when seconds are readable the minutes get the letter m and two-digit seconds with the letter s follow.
2h05
